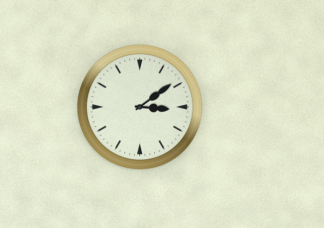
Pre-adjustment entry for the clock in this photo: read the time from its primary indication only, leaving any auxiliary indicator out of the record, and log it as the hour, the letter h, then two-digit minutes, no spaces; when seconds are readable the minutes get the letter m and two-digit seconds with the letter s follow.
3h09
